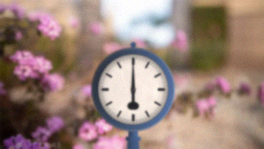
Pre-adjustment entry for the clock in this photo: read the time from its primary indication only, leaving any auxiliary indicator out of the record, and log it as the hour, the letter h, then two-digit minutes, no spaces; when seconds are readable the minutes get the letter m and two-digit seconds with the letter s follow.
6h00
